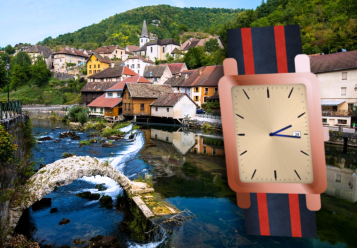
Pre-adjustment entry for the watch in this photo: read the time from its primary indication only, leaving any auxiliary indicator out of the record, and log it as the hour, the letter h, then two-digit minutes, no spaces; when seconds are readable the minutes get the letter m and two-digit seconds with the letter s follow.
2h16
